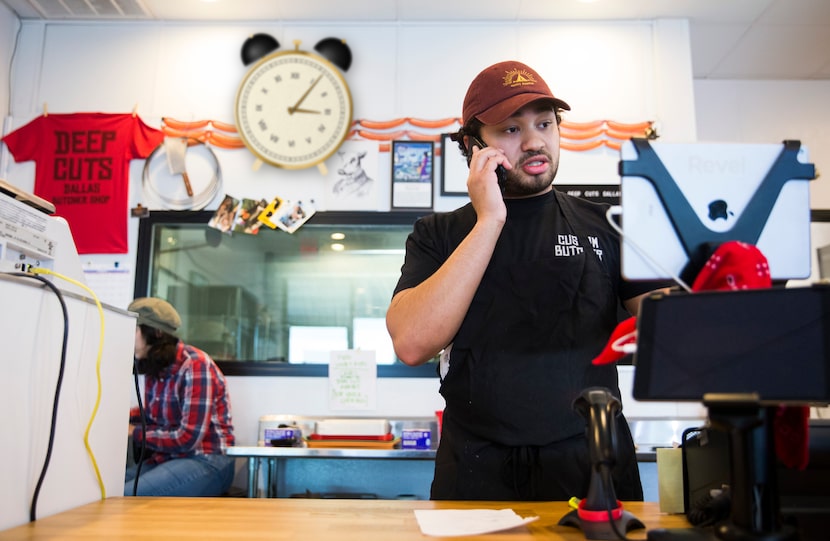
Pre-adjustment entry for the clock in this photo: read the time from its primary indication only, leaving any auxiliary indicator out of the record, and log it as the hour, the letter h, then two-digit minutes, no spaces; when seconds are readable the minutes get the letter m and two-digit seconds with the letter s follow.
3h06
